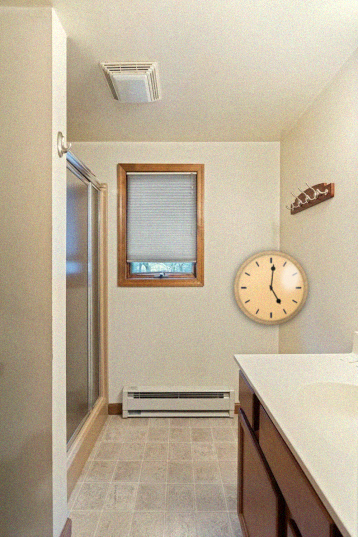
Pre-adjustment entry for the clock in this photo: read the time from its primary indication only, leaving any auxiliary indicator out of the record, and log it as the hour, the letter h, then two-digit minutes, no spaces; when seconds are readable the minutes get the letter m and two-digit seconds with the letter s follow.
5h01
